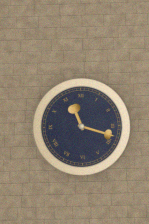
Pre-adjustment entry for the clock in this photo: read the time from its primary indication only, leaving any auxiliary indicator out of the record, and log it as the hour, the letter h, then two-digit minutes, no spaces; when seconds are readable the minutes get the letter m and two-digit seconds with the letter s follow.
11h18
